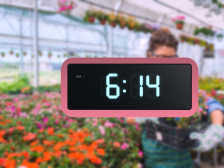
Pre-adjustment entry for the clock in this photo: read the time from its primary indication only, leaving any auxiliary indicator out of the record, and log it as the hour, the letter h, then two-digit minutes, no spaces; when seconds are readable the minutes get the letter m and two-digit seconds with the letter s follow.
6h14
